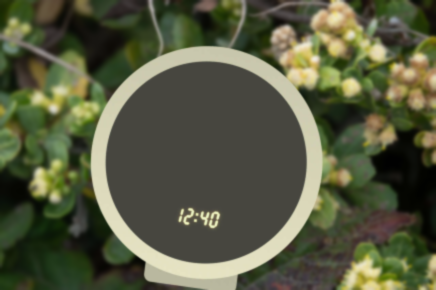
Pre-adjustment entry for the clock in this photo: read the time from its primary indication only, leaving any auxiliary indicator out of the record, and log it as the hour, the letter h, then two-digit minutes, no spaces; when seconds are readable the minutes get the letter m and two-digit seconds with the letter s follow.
12h40
